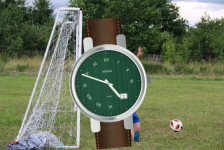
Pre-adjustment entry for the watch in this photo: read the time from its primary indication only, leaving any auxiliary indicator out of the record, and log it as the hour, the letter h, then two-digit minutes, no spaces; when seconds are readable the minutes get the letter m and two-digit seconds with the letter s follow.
4h49
